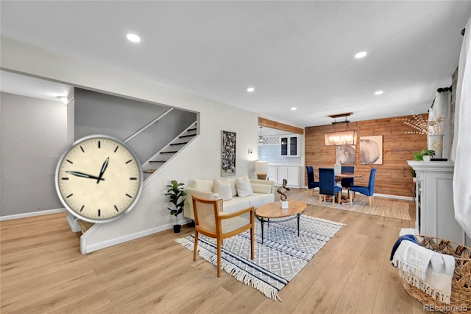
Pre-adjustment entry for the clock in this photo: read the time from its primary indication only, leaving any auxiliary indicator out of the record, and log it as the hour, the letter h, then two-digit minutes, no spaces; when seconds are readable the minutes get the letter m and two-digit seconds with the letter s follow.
12h47
